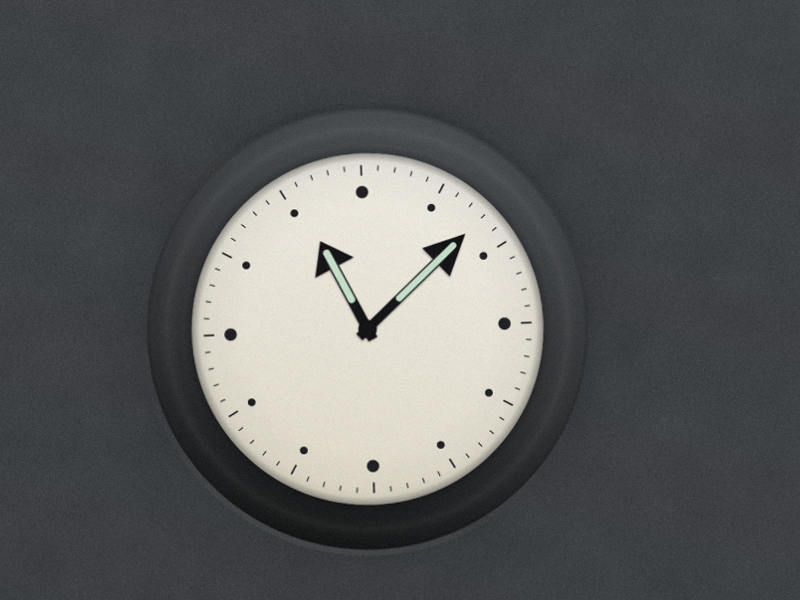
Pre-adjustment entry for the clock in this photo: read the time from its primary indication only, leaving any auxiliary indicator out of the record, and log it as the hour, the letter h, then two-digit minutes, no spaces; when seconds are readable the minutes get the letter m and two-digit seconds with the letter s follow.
11h08
